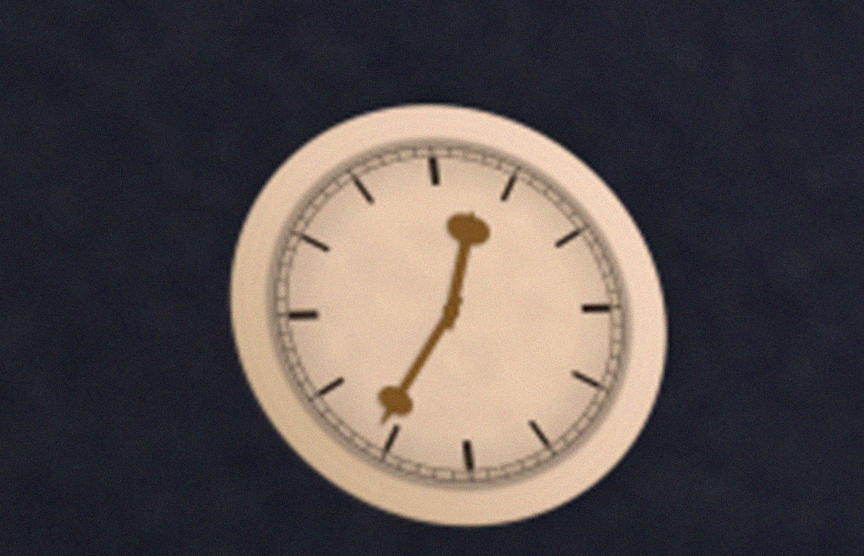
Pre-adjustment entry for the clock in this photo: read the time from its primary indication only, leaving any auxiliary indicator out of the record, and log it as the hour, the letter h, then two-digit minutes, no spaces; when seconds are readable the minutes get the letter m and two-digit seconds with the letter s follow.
12h36
